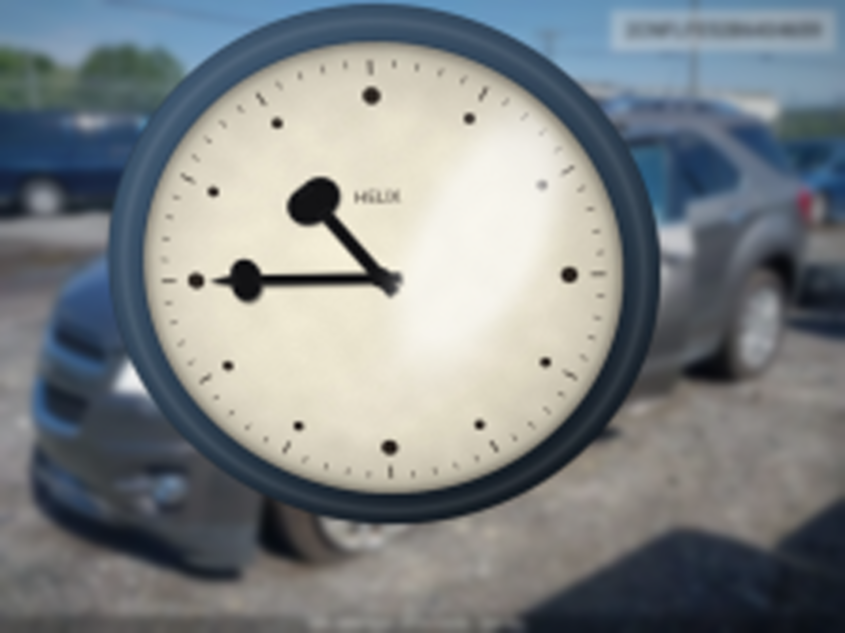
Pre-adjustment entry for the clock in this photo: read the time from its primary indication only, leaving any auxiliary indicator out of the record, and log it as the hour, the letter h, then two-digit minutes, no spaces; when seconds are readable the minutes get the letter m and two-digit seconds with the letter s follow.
10h45
